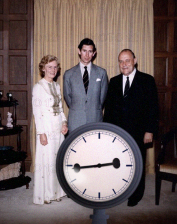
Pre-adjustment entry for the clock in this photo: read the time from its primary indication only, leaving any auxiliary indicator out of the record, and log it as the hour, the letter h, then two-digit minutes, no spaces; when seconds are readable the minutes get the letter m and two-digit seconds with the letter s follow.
2h44
